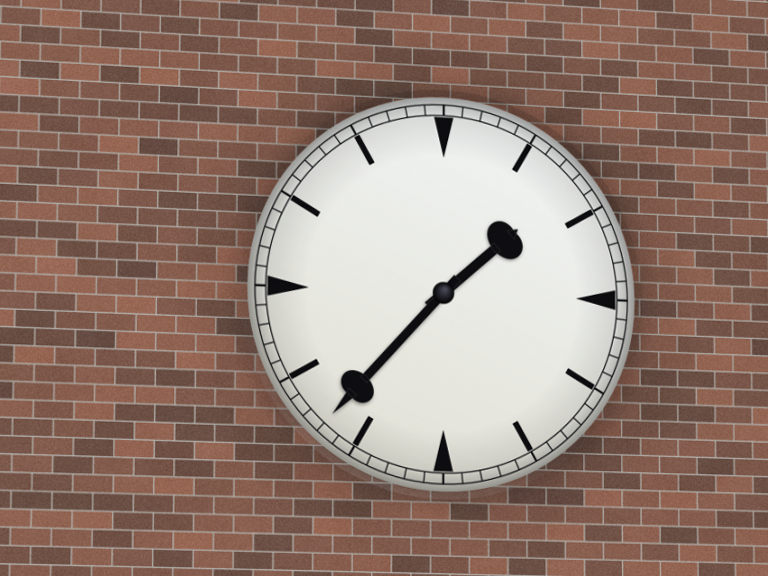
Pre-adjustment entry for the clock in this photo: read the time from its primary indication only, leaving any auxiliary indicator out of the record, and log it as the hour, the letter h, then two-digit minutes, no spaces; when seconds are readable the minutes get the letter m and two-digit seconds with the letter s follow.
1h37
